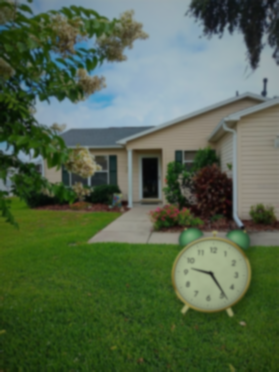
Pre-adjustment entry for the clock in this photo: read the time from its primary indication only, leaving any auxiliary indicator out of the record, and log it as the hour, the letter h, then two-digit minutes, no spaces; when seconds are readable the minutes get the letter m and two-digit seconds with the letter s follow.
9h24
